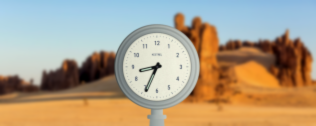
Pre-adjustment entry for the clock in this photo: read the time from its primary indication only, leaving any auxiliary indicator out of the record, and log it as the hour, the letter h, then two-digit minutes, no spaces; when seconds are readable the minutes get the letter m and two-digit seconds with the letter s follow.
8h34
